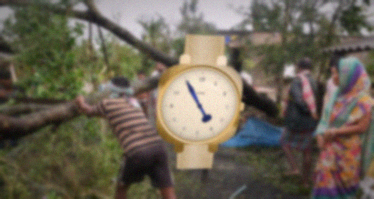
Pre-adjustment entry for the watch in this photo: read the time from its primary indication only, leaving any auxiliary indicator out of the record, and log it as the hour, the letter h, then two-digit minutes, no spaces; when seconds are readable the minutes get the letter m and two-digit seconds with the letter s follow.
4h55
